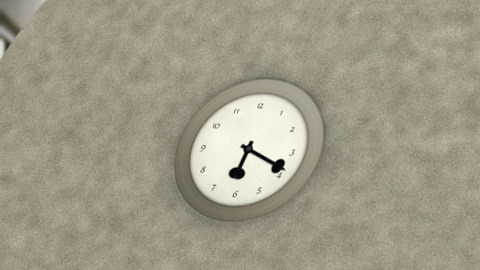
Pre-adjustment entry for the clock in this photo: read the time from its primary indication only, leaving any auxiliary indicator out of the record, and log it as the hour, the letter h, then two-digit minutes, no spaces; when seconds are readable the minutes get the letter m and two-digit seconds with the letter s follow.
6h19
